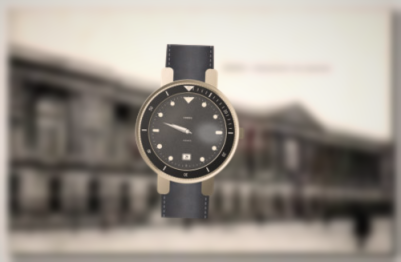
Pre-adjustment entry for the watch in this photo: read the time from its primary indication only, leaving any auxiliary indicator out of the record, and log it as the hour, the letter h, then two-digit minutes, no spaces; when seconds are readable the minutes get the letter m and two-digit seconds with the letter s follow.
9h48
